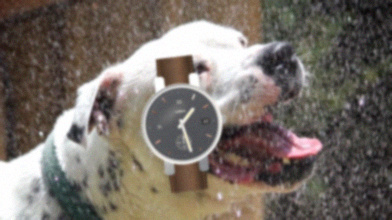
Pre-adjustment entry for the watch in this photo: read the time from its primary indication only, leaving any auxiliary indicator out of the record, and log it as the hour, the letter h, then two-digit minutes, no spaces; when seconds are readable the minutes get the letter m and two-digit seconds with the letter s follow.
1h28
